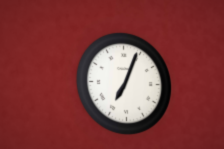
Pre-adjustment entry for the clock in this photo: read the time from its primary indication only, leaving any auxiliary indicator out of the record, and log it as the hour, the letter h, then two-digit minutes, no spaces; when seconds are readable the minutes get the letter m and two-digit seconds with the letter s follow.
7h04
